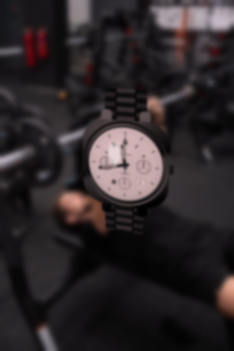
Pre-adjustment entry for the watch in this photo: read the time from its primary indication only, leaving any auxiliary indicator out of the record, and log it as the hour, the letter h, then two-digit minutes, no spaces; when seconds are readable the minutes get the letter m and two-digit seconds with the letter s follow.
11h43
